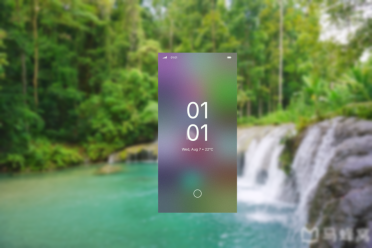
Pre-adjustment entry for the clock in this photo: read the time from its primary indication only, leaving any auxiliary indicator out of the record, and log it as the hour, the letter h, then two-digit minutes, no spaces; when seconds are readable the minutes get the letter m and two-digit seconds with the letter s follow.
1h01
